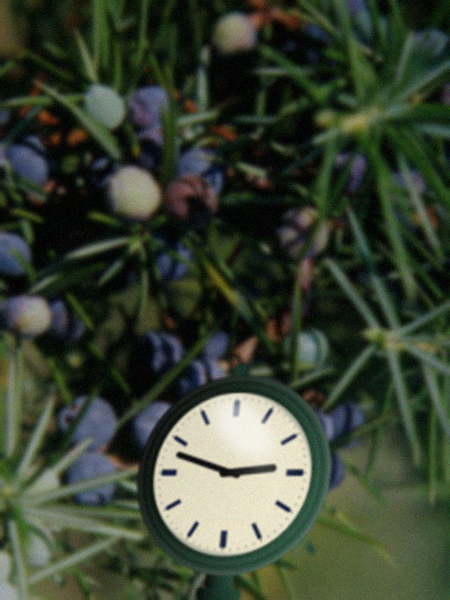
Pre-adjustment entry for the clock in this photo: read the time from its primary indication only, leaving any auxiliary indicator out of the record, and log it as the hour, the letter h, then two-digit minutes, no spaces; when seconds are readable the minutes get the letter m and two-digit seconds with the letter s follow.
2h48
